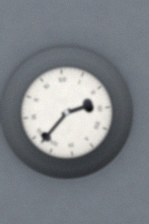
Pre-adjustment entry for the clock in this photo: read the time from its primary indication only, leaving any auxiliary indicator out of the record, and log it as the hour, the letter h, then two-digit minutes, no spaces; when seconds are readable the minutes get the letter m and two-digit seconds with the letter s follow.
2h38
